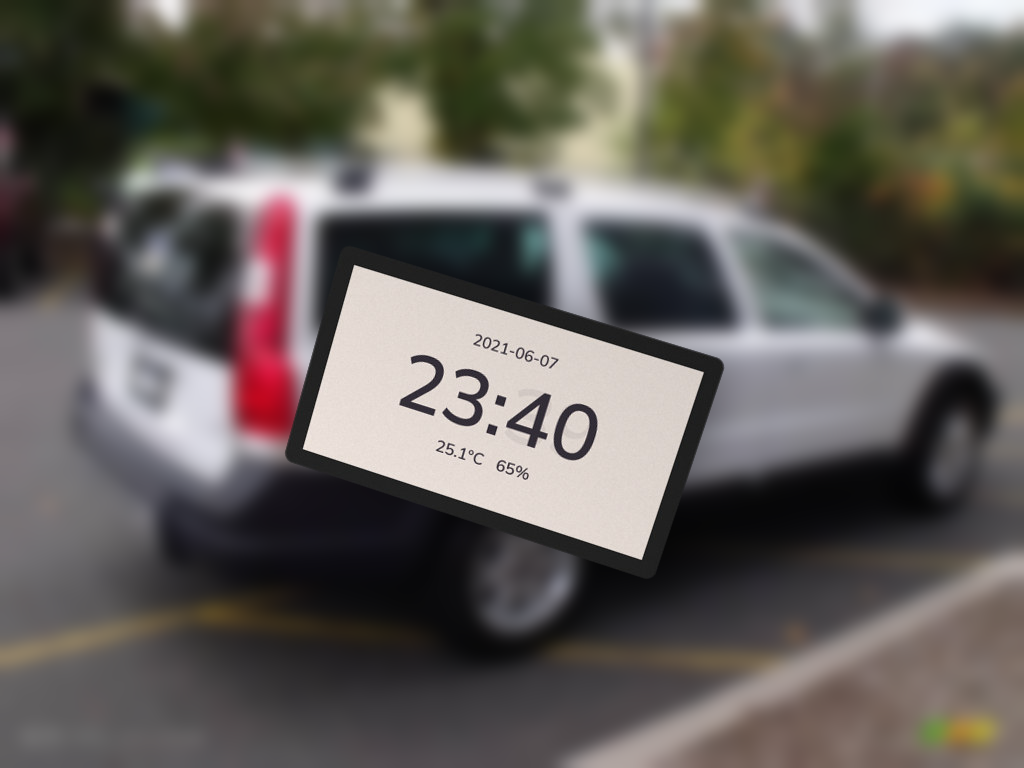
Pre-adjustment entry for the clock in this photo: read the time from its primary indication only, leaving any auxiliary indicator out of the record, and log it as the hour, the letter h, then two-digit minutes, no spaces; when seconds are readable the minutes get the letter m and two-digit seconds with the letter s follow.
23h40
